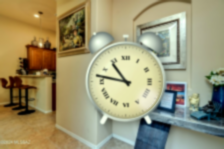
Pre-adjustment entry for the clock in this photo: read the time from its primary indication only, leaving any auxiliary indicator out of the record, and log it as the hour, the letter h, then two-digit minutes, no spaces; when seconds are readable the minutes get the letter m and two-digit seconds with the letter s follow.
10h47
